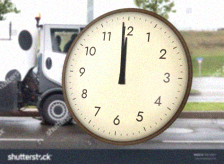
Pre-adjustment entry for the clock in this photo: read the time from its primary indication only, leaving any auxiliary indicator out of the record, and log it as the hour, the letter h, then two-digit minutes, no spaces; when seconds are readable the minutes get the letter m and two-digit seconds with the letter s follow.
11h59
